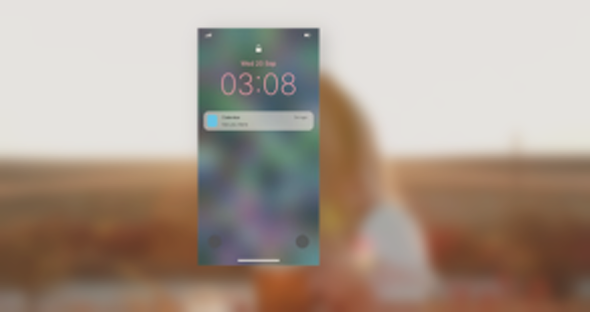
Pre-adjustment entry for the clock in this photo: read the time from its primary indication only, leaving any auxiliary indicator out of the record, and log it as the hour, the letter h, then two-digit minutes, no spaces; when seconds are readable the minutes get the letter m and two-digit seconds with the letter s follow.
3h08
